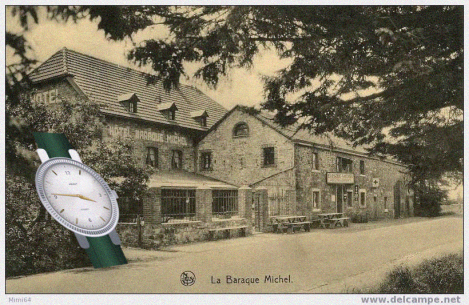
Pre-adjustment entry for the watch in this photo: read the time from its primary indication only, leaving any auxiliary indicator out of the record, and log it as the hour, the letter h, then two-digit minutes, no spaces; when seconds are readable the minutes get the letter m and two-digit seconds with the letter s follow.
3h46
